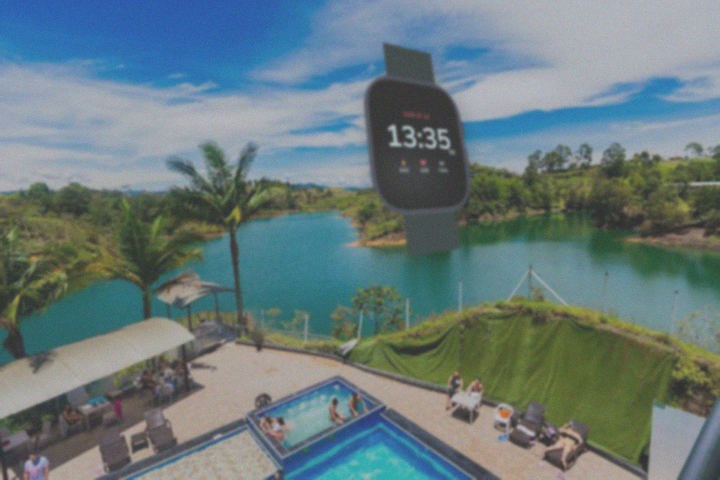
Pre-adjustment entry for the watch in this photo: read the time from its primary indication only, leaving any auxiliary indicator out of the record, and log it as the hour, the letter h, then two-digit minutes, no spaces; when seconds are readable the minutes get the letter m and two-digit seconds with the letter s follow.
13h35
